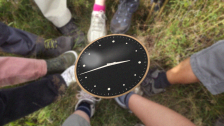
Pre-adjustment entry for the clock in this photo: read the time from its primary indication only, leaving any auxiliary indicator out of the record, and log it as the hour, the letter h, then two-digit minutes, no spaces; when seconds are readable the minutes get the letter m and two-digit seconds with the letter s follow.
2h42
